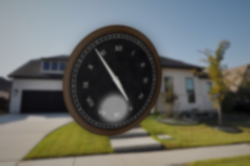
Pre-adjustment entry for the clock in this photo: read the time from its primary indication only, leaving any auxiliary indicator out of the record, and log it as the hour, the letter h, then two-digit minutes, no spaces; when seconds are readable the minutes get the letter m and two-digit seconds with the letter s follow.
4h54
